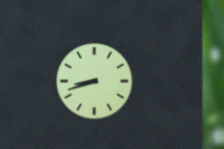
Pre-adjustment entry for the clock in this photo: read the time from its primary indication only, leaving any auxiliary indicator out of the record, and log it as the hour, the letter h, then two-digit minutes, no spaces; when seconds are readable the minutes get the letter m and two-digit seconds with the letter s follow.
8h42
